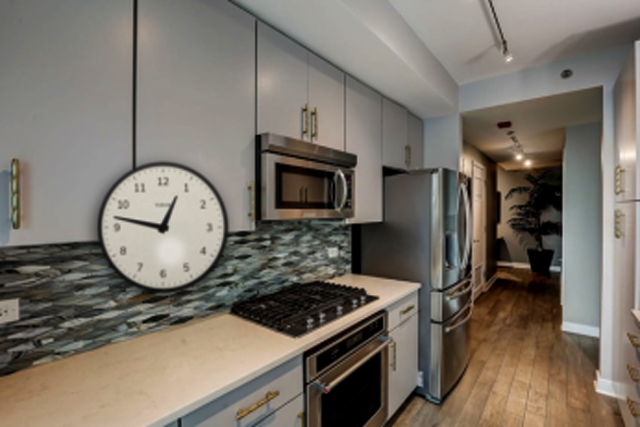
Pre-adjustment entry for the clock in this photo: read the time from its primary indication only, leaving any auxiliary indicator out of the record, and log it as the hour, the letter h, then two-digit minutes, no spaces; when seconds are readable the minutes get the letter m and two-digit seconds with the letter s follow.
12h47
